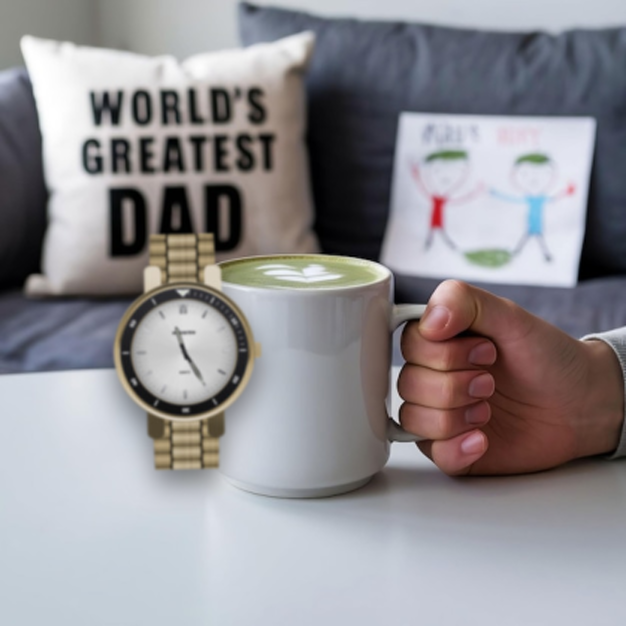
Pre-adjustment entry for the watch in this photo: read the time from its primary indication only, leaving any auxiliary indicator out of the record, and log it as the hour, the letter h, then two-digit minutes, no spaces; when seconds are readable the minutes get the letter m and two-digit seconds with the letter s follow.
11h25
